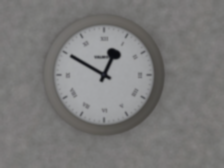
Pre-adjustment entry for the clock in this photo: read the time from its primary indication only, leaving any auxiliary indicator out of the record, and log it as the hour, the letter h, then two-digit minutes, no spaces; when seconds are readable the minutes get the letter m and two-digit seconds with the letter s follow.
12h50
